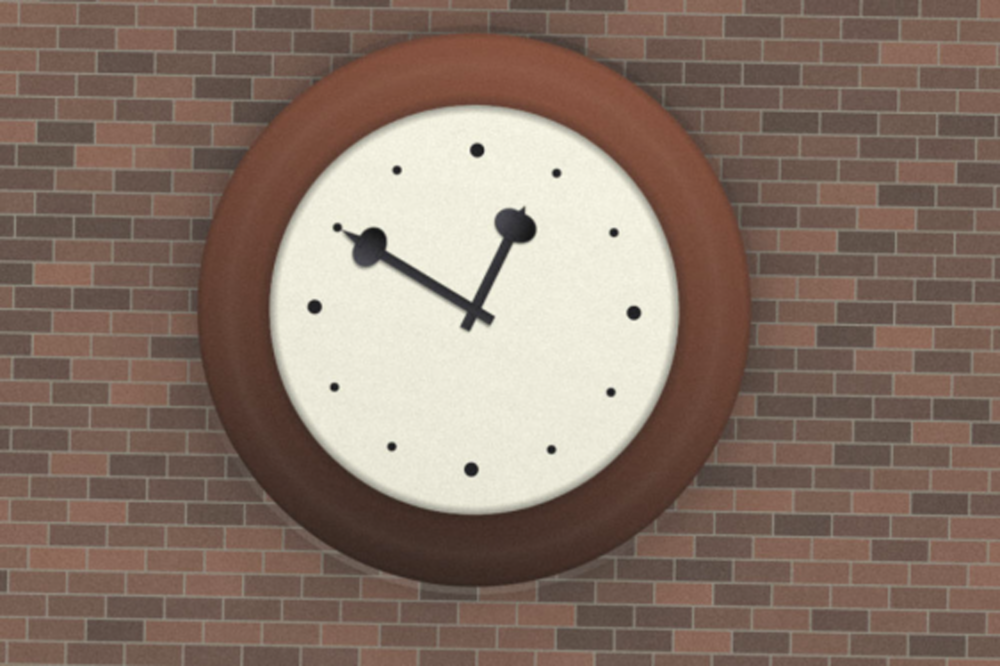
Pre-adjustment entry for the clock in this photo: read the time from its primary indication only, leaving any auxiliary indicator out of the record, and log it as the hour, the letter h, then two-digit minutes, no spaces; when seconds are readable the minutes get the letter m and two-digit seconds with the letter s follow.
12h50
